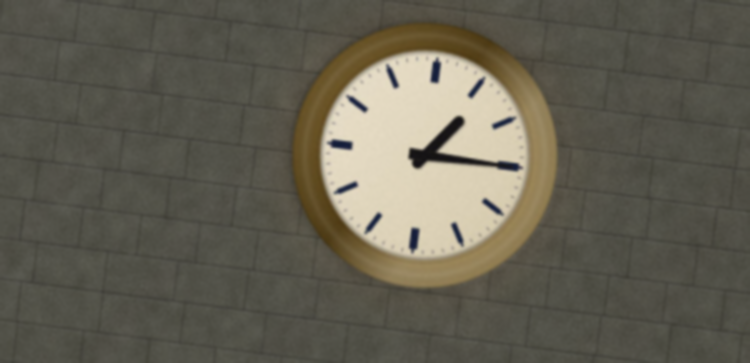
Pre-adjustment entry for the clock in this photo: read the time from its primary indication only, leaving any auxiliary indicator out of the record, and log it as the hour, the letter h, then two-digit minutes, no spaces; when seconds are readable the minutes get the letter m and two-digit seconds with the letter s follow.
1h15
